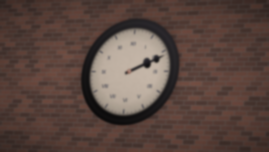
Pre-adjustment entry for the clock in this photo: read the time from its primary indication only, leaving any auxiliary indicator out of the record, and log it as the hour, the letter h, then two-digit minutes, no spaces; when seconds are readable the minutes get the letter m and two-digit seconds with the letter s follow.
2h11
